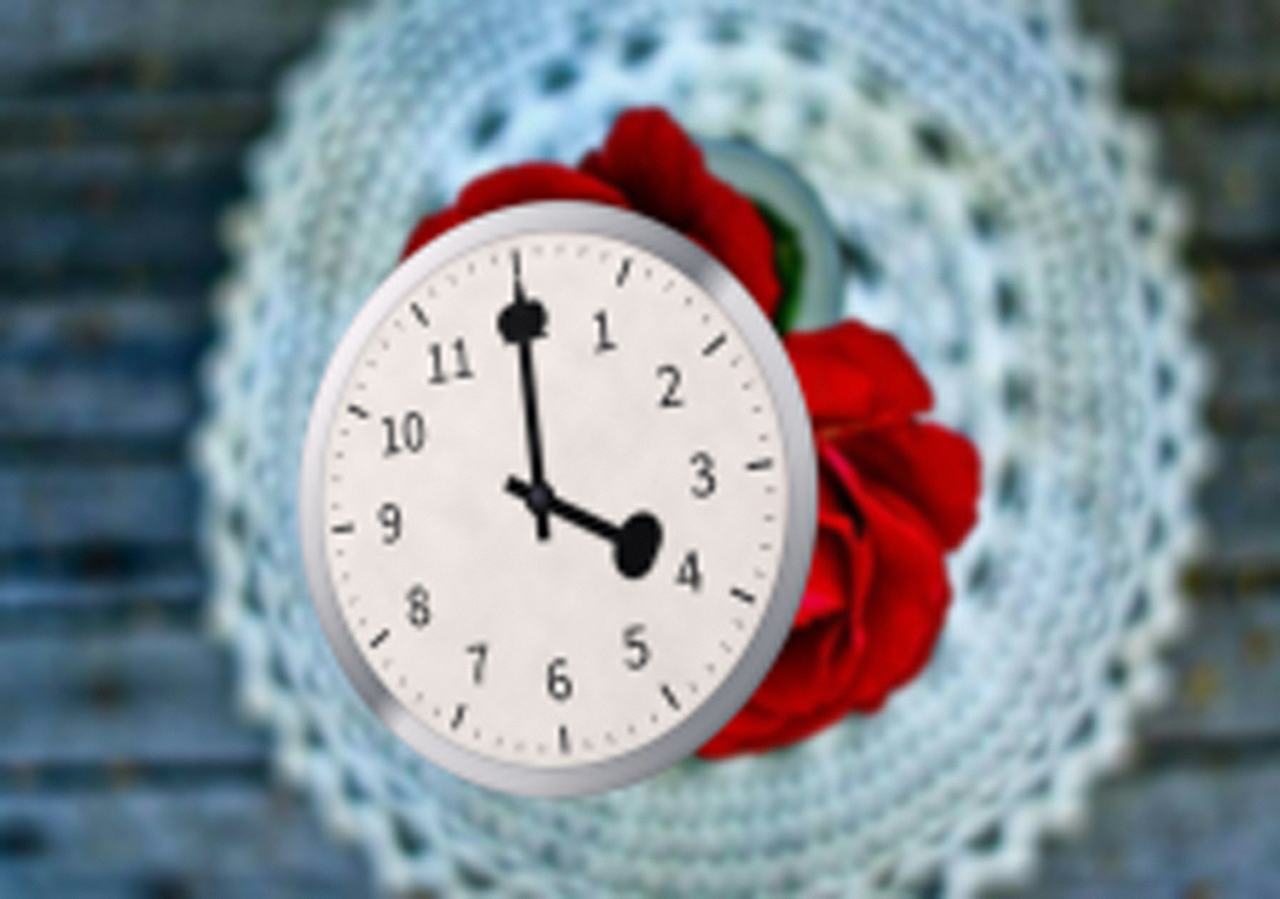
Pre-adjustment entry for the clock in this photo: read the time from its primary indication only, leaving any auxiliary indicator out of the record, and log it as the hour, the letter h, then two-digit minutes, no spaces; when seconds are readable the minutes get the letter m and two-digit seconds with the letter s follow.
4h00
